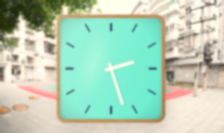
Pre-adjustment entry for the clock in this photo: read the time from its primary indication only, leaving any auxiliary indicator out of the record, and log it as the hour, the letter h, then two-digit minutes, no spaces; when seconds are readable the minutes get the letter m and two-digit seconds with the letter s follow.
2h27
